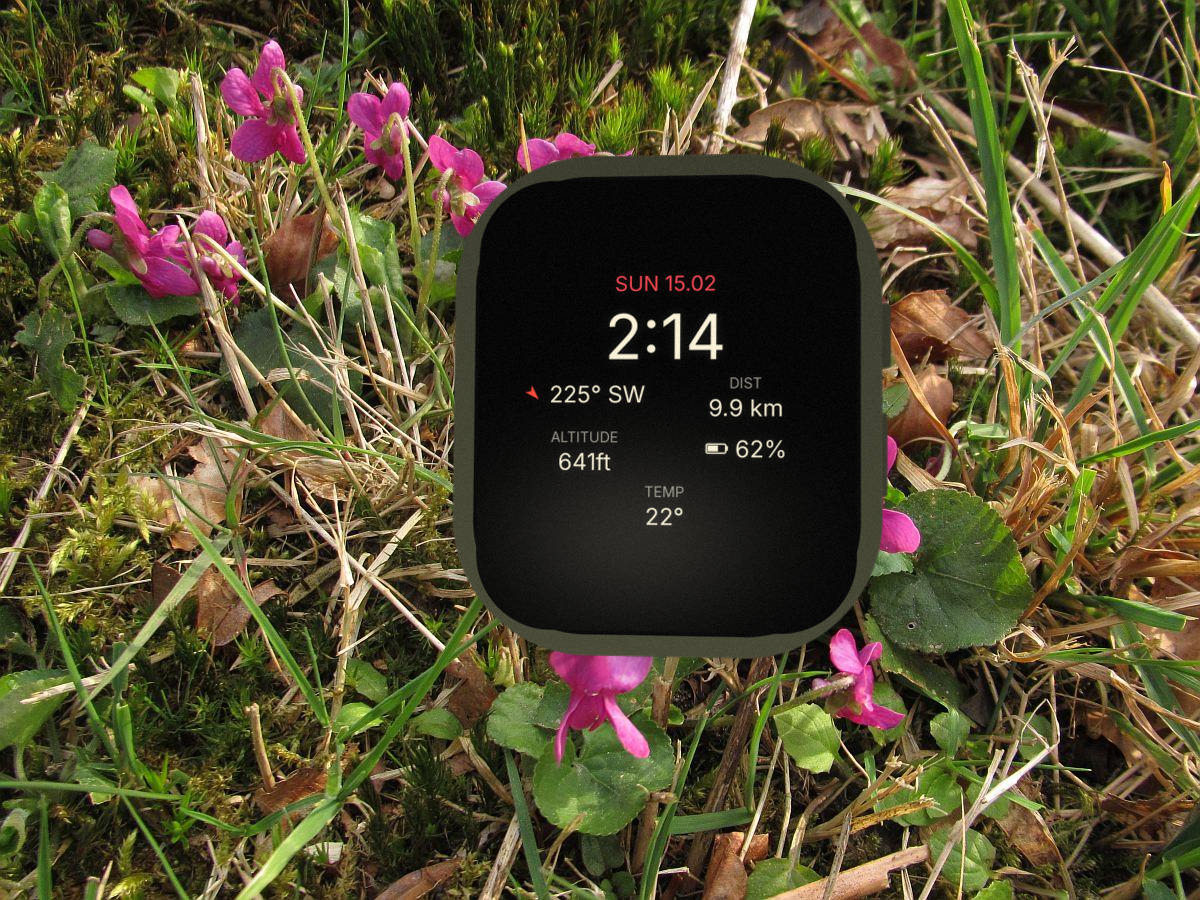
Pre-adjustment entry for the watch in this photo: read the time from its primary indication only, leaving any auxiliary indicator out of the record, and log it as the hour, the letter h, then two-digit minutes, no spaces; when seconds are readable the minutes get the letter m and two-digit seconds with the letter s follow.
2h14
